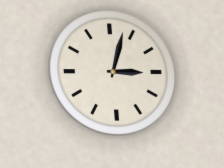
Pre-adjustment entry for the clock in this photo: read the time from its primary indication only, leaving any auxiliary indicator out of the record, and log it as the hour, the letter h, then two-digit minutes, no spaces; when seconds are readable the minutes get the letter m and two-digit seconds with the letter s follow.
3h03
